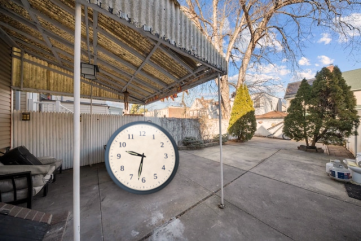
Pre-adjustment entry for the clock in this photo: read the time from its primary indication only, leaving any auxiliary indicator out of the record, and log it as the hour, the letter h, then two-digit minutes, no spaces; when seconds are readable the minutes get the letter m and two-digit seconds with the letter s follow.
9h32
